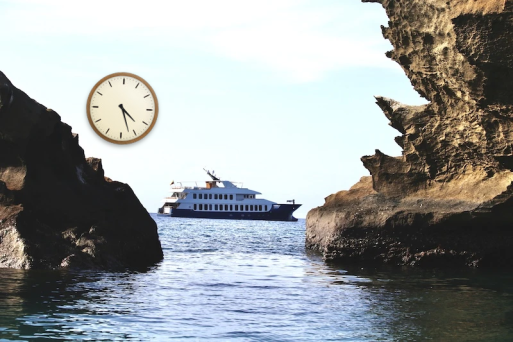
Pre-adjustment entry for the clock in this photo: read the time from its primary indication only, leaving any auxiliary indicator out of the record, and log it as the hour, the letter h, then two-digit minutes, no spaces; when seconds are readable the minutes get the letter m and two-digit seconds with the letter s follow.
4h27
